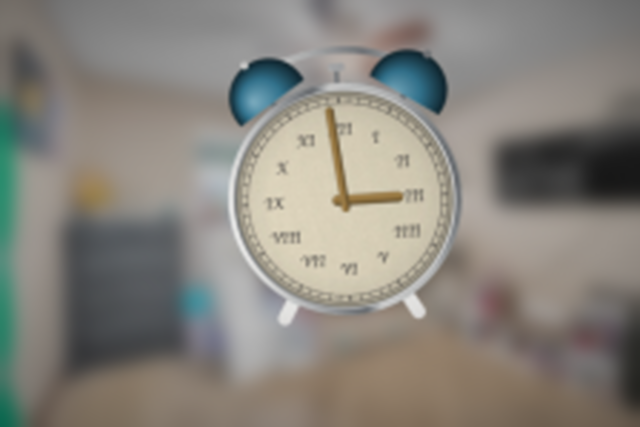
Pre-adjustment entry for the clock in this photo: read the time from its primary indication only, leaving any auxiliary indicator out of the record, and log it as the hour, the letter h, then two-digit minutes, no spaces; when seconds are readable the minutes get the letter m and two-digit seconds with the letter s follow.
2h59
